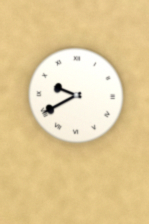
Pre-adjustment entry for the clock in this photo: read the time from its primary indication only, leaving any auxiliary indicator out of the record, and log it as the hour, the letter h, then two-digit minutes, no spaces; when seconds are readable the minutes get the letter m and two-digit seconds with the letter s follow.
9h40
